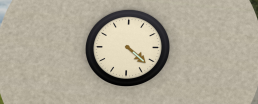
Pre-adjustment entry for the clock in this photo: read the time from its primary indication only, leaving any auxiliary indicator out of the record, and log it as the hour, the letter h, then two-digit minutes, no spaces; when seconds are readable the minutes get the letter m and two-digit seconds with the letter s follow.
4h22
